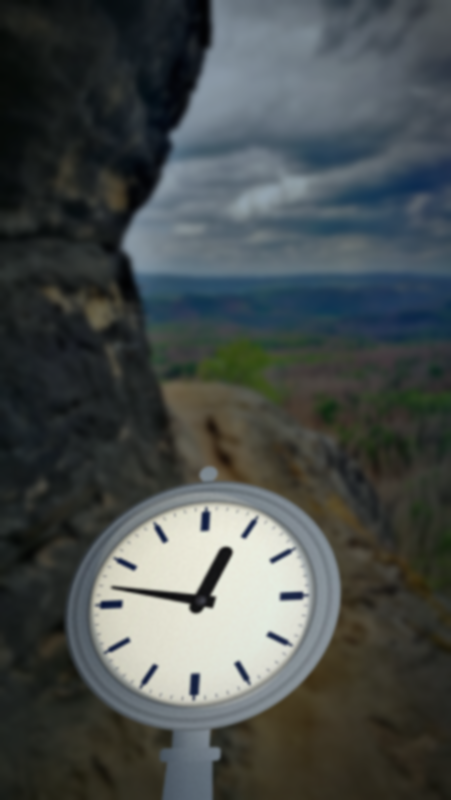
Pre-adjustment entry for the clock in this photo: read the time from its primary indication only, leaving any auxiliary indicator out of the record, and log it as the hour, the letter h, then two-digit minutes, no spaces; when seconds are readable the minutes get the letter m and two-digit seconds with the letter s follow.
12h47
